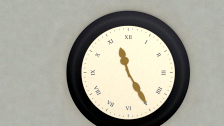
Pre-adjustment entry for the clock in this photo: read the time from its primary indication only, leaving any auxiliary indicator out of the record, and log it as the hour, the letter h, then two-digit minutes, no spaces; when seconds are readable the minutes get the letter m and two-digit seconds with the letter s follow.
11h25
